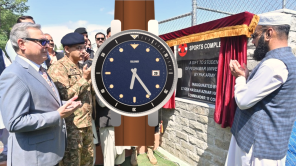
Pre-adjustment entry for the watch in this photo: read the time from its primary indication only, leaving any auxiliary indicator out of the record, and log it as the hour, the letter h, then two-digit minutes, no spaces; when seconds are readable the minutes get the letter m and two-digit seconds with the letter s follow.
6h24
